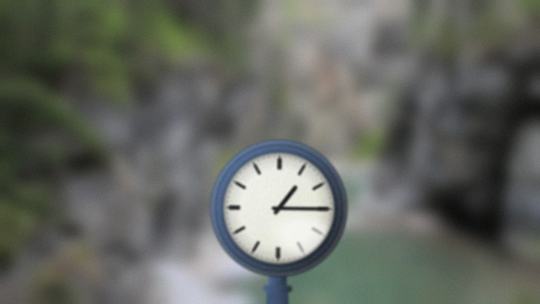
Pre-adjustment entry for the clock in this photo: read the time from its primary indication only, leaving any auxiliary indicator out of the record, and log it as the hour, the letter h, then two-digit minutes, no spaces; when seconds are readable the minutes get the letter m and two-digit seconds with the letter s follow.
1h15
